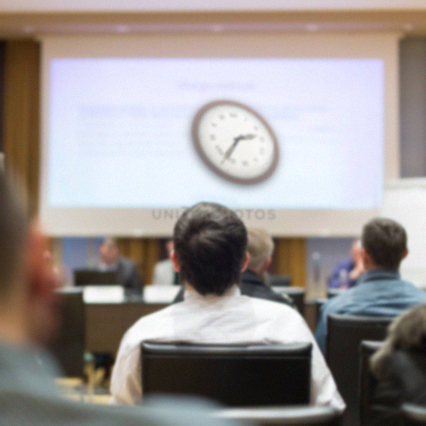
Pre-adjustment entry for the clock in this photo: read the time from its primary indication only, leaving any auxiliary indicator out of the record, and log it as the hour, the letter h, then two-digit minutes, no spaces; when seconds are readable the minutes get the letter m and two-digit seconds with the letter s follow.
2h37
